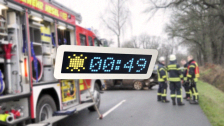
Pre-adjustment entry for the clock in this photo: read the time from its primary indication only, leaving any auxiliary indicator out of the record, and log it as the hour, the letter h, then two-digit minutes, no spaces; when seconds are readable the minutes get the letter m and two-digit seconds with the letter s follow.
0h49
